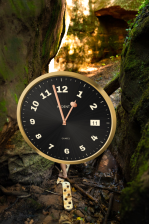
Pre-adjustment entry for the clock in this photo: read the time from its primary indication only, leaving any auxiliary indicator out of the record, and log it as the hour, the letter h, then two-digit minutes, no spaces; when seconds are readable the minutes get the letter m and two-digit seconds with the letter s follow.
12h58
